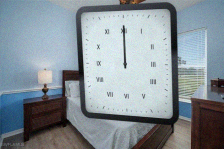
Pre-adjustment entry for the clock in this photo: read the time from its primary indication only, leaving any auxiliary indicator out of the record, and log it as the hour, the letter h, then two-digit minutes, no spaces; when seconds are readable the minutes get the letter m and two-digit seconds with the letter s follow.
12h00
